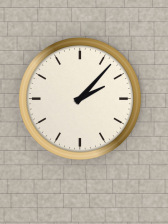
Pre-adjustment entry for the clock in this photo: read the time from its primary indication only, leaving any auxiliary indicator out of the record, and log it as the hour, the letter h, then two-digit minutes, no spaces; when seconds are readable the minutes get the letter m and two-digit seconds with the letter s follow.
2h07
